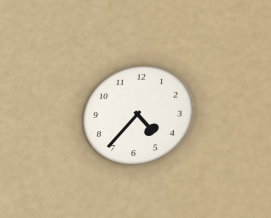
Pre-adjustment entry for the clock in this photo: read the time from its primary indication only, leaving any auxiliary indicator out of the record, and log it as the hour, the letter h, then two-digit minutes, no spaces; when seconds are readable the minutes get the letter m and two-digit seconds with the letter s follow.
4h36
